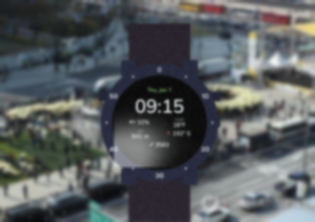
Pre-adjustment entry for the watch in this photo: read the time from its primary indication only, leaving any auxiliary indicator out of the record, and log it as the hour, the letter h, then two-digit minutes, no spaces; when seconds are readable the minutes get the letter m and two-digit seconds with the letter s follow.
9h15
